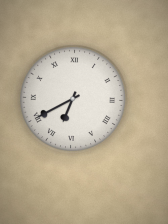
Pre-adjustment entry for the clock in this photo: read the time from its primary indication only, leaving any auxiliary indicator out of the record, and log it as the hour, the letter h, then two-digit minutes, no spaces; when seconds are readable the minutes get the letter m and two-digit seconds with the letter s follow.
6h40
